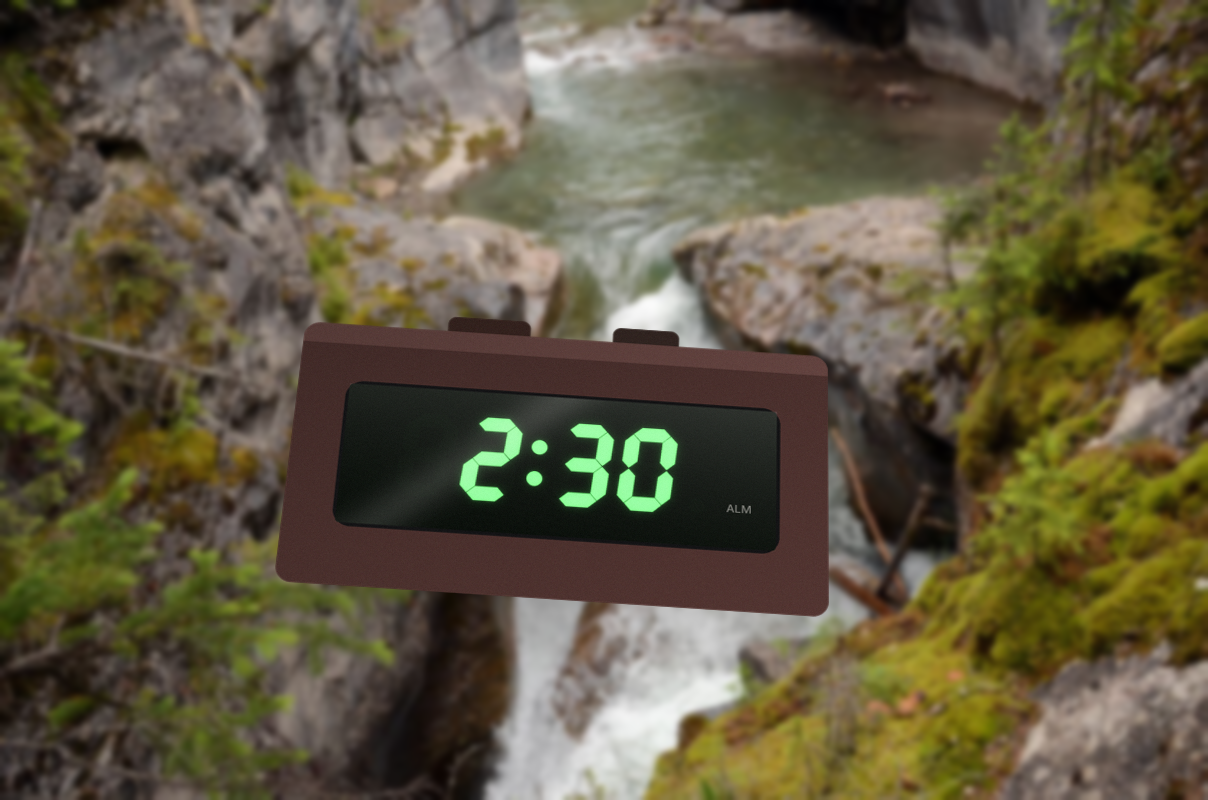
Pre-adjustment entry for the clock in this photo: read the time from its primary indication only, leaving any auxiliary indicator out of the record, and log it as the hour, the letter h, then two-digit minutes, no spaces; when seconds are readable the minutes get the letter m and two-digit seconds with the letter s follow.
2h30
